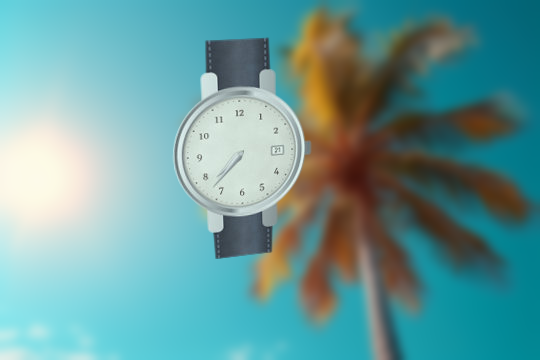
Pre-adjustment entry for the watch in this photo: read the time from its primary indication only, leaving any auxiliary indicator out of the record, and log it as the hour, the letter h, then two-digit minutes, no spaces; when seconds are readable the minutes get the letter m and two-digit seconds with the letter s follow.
7h37
